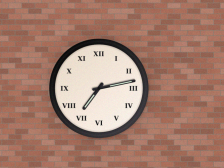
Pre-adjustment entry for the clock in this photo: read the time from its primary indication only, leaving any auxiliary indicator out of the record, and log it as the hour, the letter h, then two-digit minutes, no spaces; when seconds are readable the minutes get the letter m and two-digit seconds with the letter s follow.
7h13
